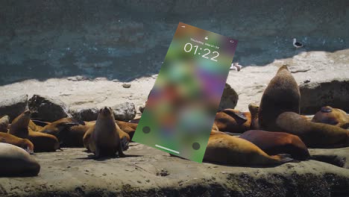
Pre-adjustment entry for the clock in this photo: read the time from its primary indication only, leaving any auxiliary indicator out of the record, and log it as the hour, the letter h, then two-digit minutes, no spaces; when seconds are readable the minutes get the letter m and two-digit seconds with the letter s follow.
1h22
